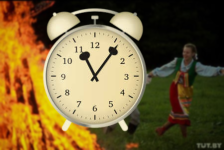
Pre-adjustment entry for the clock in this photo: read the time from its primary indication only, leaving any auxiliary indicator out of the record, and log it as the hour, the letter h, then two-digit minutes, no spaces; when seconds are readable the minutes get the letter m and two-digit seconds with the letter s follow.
11h06
